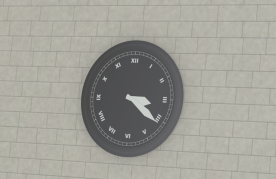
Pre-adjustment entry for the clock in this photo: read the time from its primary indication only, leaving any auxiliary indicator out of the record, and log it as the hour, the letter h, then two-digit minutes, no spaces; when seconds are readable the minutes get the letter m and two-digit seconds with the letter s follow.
3h21
